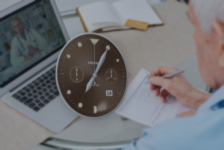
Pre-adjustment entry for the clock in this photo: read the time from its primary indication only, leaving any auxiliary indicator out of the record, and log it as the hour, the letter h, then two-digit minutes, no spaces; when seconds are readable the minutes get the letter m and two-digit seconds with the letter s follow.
7h05
